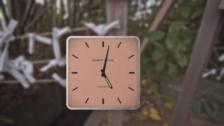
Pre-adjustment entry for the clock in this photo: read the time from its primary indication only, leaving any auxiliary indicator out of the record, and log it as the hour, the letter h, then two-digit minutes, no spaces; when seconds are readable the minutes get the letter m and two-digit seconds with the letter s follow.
5h02
